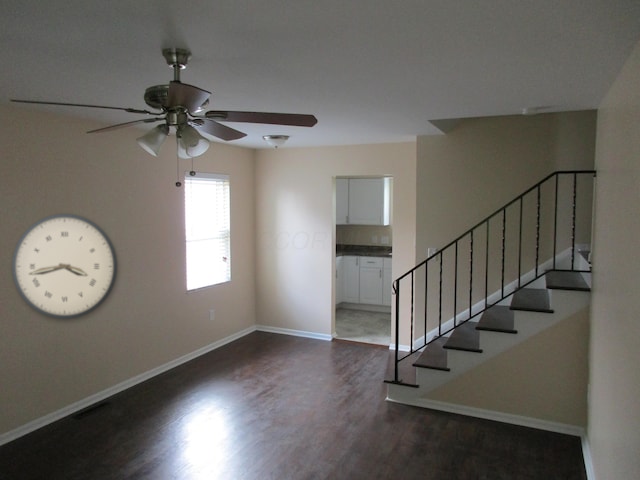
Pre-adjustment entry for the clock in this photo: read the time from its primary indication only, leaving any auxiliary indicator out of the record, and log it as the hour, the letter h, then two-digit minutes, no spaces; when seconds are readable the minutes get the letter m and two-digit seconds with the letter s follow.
3h43
